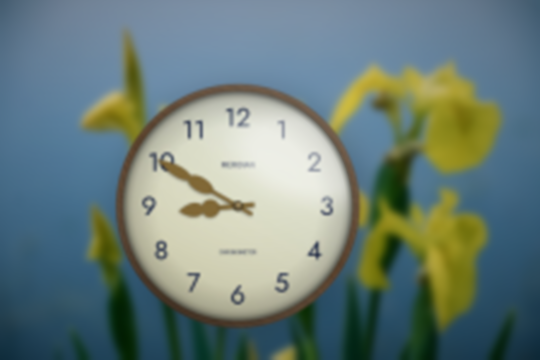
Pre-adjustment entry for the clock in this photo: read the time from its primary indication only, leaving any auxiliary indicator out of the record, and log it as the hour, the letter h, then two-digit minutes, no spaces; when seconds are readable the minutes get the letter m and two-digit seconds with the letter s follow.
8h50
